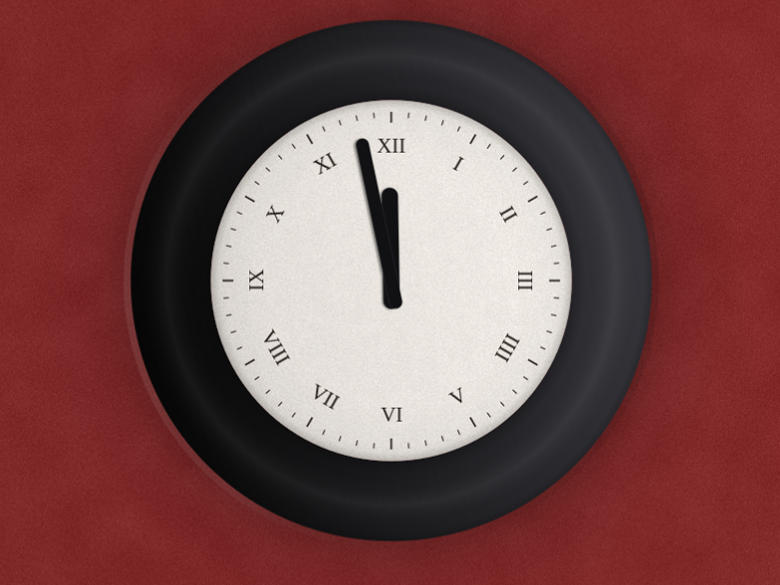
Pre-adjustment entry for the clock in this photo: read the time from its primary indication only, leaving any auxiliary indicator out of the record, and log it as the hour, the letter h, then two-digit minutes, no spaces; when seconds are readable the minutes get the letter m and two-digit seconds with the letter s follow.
11h58
